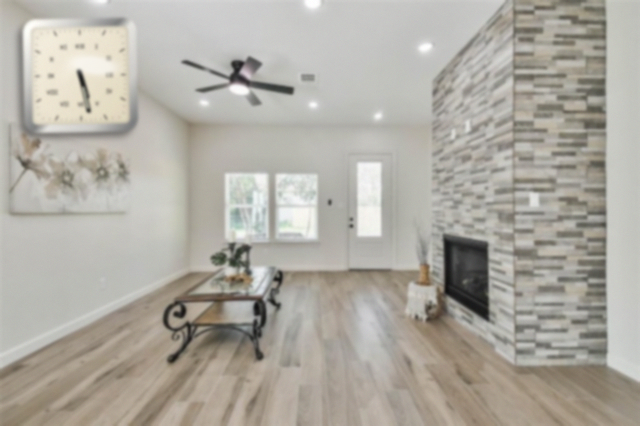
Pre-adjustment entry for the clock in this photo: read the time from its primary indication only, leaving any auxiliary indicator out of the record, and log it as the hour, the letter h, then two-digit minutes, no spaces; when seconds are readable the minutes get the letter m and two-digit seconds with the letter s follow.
5h28
